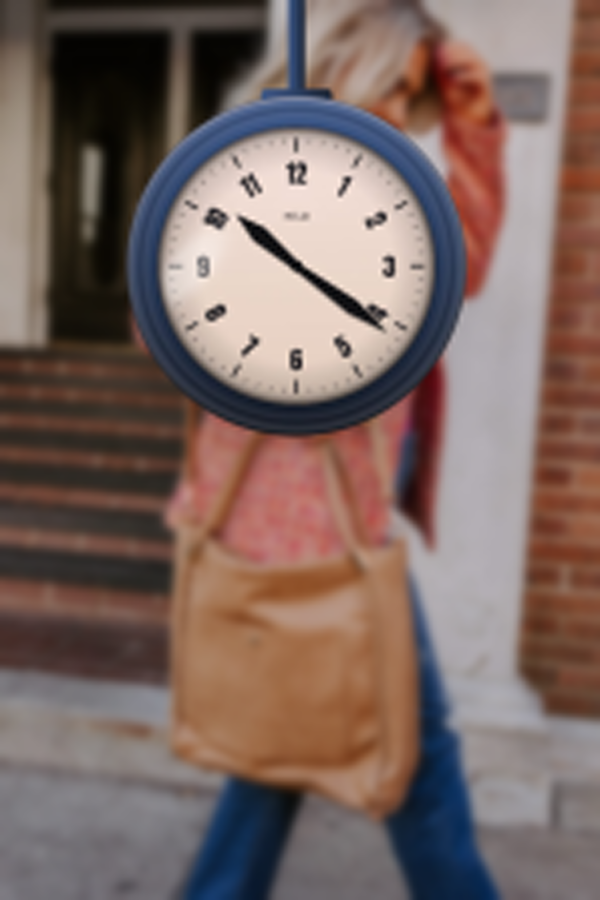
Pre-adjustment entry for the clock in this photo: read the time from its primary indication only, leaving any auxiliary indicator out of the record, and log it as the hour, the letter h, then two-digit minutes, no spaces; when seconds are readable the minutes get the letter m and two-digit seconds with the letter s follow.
10h21
